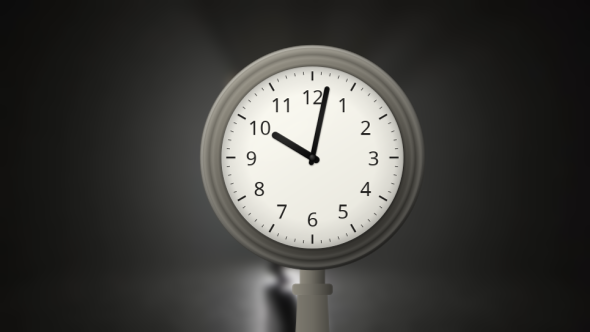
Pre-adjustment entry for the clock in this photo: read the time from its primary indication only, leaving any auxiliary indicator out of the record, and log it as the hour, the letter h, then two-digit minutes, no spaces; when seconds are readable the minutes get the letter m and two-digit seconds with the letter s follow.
10h02
